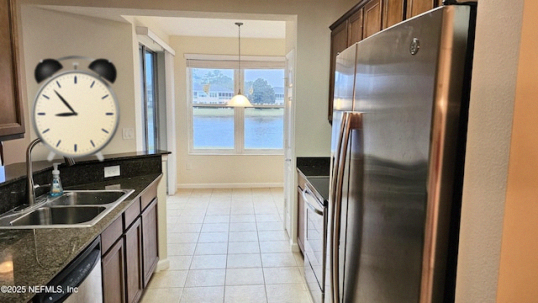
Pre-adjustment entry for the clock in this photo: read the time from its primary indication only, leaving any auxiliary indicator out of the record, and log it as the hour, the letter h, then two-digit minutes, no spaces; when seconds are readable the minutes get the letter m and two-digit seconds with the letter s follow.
8h53
